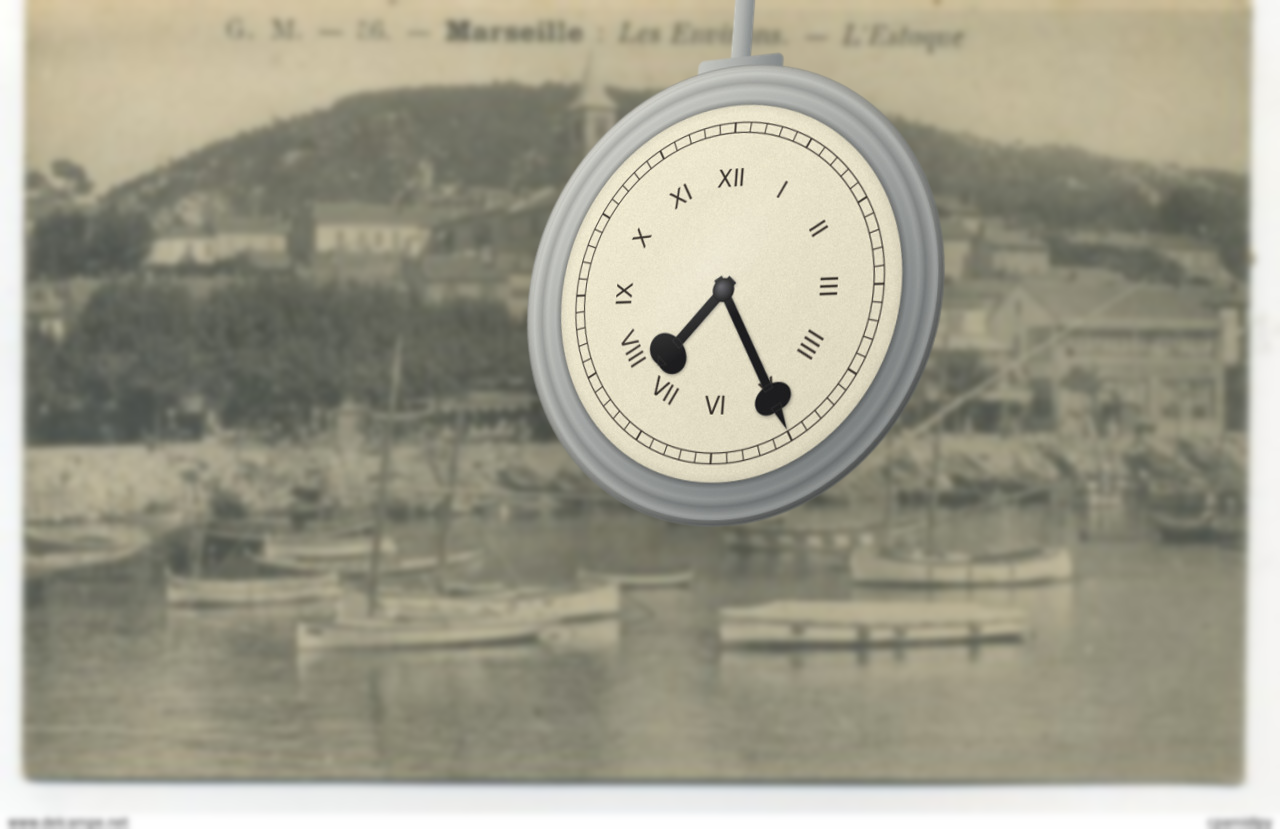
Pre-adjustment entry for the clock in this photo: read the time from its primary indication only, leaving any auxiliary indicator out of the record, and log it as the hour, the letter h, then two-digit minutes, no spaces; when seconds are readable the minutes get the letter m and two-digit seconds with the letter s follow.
7h25
